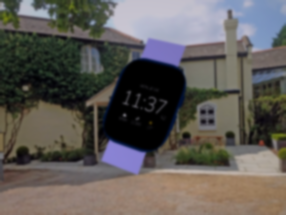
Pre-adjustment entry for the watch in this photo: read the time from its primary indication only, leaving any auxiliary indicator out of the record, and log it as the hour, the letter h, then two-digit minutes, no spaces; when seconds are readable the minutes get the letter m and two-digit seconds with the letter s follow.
11h37
